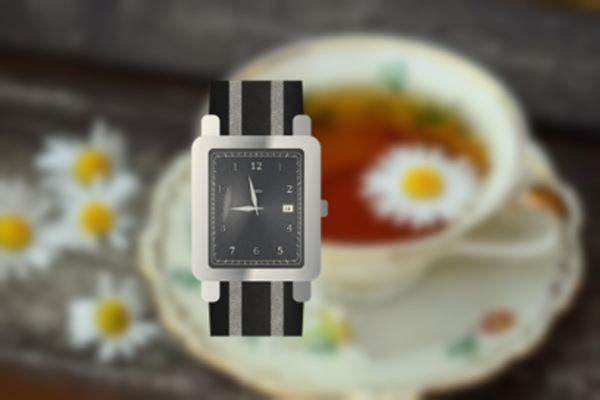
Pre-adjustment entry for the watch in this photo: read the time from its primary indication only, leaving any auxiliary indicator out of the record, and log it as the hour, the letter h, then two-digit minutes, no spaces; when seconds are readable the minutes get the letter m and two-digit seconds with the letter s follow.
8h58
